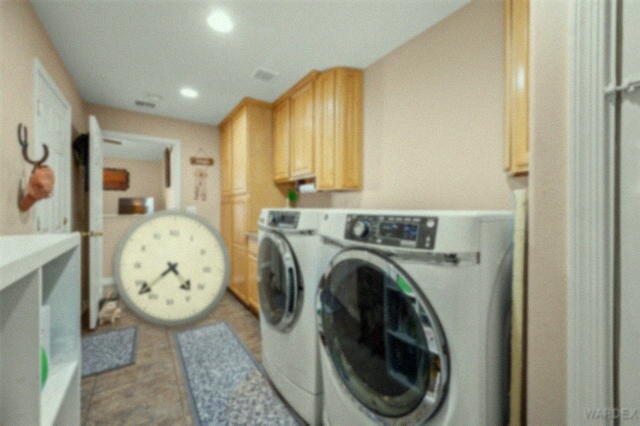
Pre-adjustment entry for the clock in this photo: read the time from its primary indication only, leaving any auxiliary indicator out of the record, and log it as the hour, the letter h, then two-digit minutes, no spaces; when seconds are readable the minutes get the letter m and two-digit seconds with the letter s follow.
4h38
